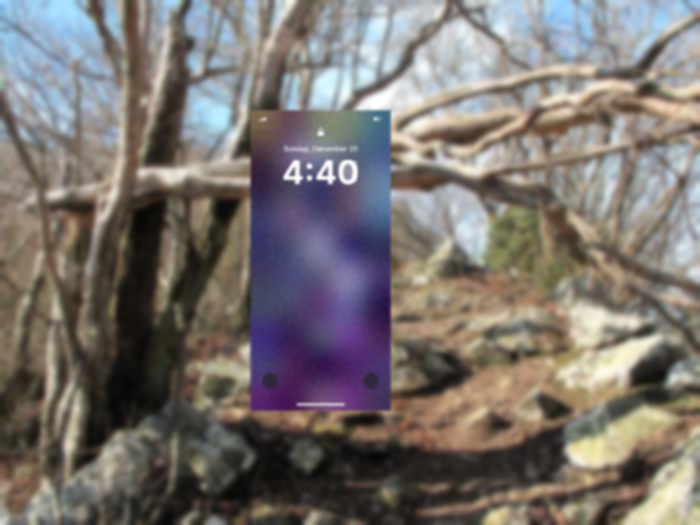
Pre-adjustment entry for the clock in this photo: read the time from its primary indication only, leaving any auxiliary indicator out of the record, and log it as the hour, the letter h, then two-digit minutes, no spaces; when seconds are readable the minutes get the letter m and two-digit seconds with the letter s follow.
4h40
